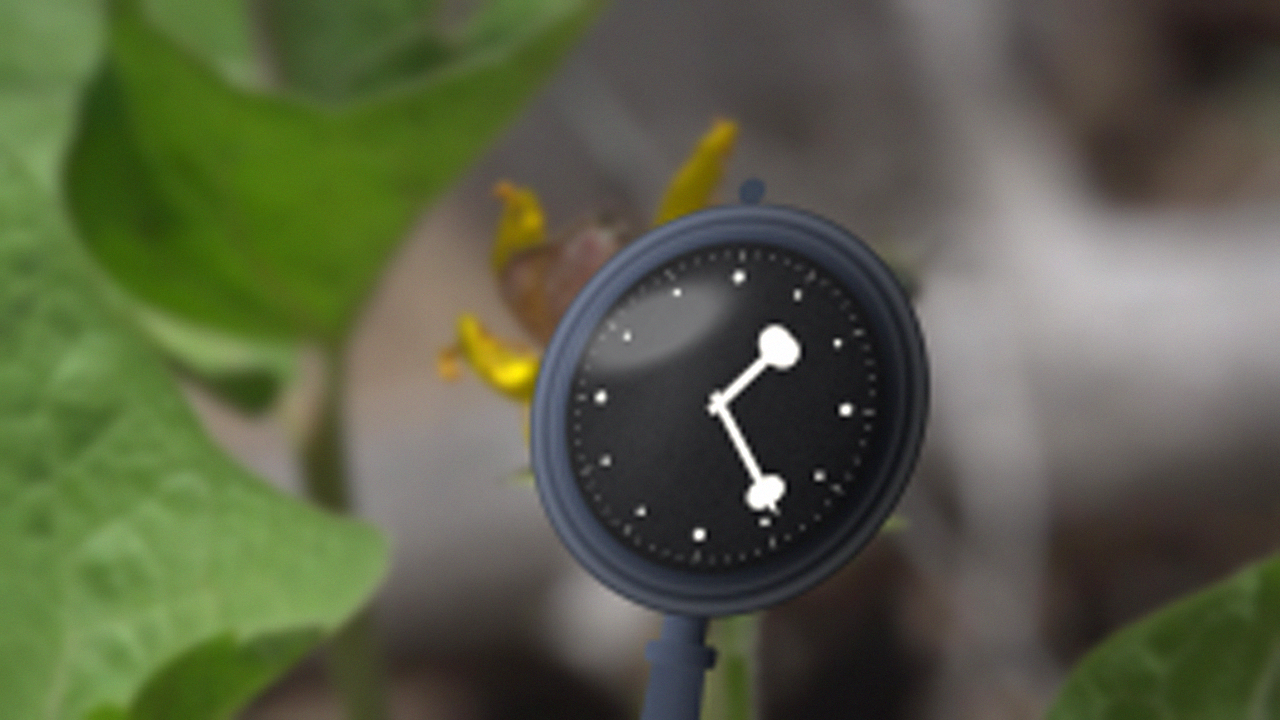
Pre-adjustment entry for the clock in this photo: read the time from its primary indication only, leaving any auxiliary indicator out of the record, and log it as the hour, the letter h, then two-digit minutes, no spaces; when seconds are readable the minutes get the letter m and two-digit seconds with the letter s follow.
1h24
